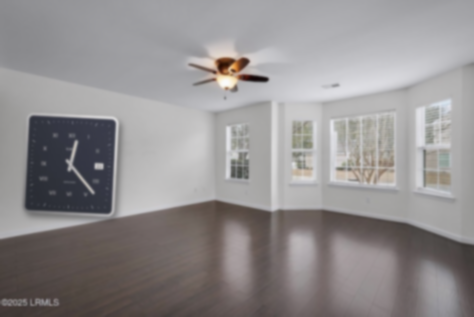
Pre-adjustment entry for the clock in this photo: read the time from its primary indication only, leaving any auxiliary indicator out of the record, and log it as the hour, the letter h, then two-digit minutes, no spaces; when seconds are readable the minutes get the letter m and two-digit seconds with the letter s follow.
12h23
